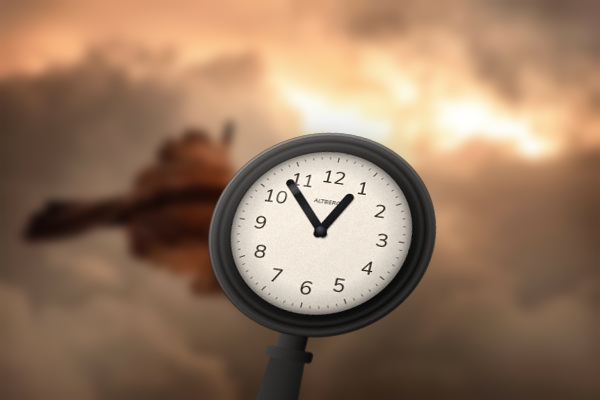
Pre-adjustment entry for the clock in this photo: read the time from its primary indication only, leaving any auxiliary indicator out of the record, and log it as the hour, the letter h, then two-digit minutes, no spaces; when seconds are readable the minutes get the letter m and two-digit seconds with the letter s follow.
12h53
